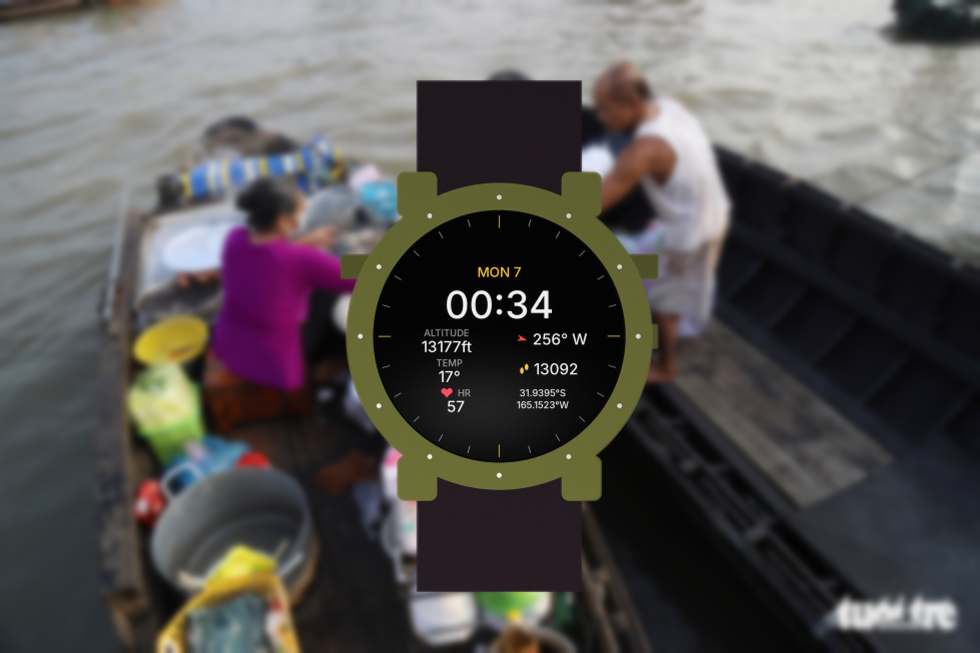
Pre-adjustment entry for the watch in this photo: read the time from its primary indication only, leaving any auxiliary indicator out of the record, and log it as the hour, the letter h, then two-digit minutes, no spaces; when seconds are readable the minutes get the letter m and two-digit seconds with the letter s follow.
0h34
